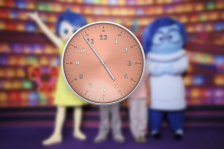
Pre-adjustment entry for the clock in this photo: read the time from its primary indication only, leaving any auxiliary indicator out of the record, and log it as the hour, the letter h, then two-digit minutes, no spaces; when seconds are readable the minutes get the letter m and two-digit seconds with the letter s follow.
4h54
